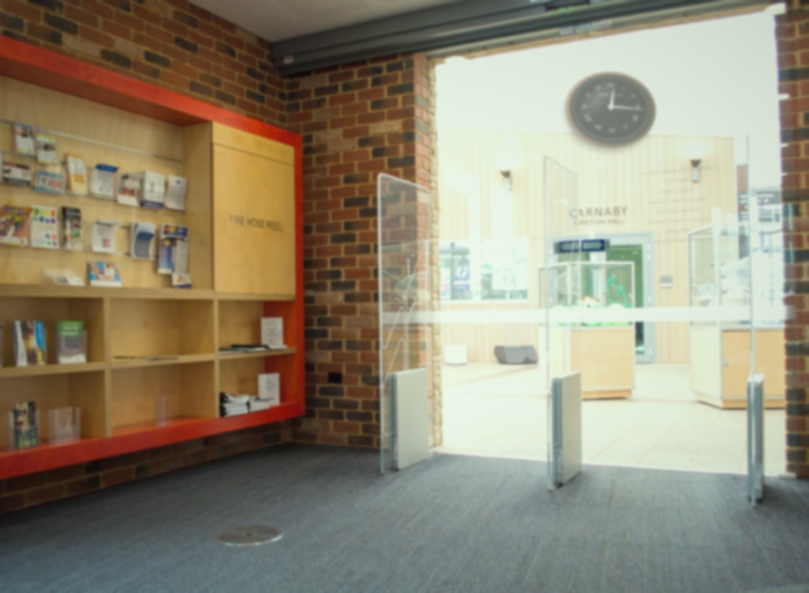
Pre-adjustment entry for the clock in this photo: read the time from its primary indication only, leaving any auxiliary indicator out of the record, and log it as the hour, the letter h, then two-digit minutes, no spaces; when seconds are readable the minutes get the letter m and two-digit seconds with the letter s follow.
12h16
